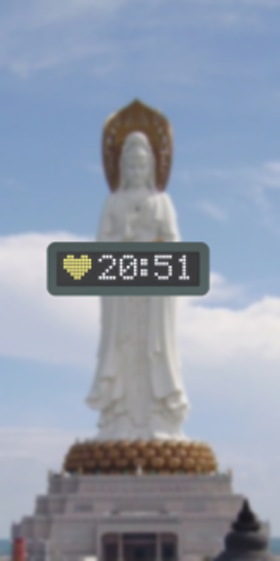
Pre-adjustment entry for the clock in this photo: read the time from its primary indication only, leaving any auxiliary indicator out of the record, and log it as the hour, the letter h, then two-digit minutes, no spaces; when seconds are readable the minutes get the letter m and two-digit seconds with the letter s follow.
20h51
